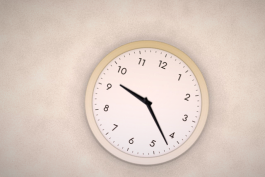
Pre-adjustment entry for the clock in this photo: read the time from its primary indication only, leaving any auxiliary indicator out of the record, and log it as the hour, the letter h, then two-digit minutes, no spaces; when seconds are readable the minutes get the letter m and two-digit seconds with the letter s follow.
9h22
